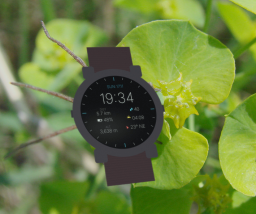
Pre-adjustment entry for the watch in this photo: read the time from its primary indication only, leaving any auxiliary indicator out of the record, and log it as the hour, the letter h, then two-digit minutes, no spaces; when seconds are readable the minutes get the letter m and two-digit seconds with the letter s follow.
19h34
